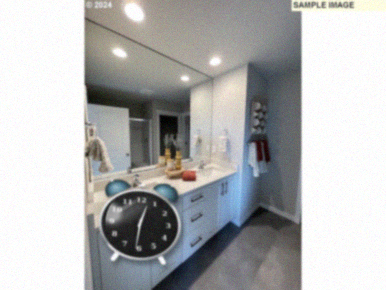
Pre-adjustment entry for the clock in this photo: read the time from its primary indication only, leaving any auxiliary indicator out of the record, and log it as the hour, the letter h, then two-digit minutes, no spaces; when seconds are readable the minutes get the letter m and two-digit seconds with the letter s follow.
12h31
